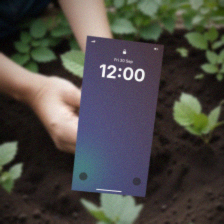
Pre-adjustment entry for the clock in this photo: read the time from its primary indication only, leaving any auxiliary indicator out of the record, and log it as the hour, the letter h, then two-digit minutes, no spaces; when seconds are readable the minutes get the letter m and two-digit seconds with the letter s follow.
12h00
